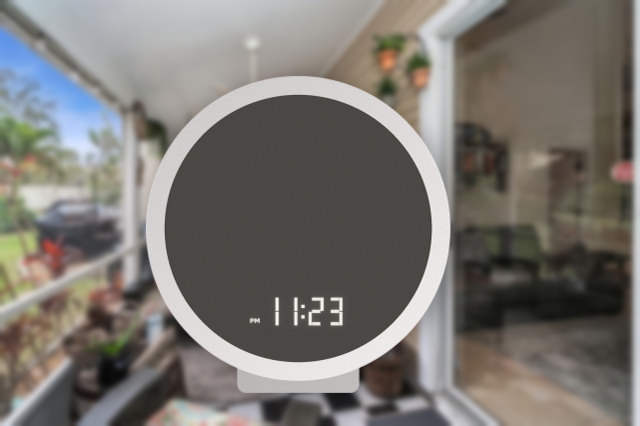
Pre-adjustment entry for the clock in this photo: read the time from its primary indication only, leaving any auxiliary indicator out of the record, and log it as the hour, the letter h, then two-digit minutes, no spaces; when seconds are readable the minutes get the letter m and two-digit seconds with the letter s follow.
11h23
